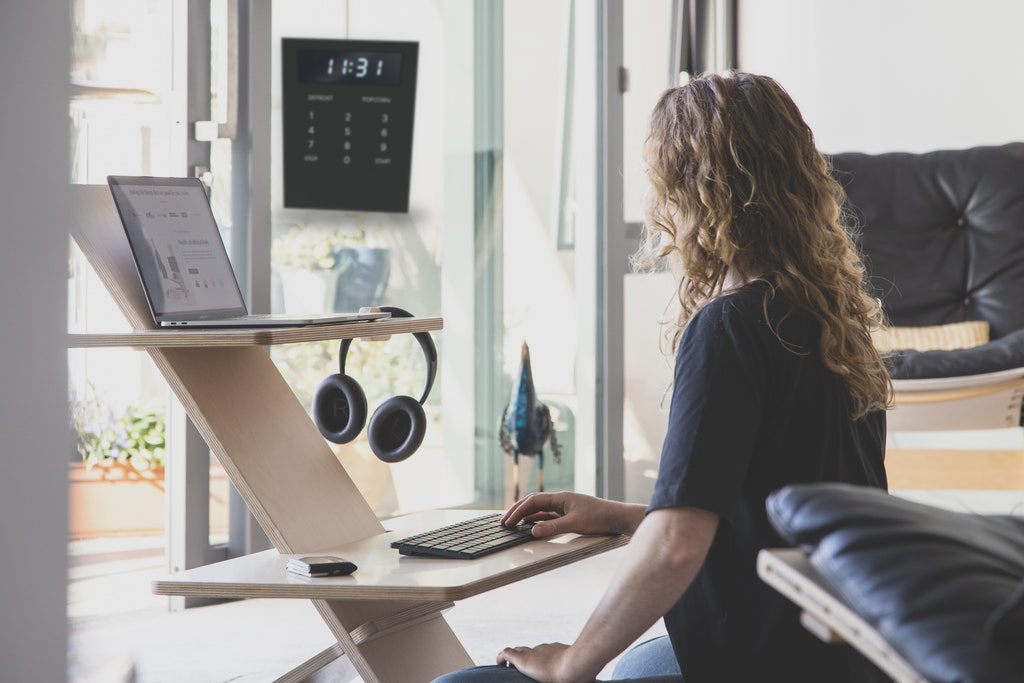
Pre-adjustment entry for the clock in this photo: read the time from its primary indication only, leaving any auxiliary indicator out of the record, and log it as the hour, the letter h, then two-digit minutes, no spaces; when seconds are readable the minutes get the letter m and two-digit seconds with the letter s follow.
11h31
